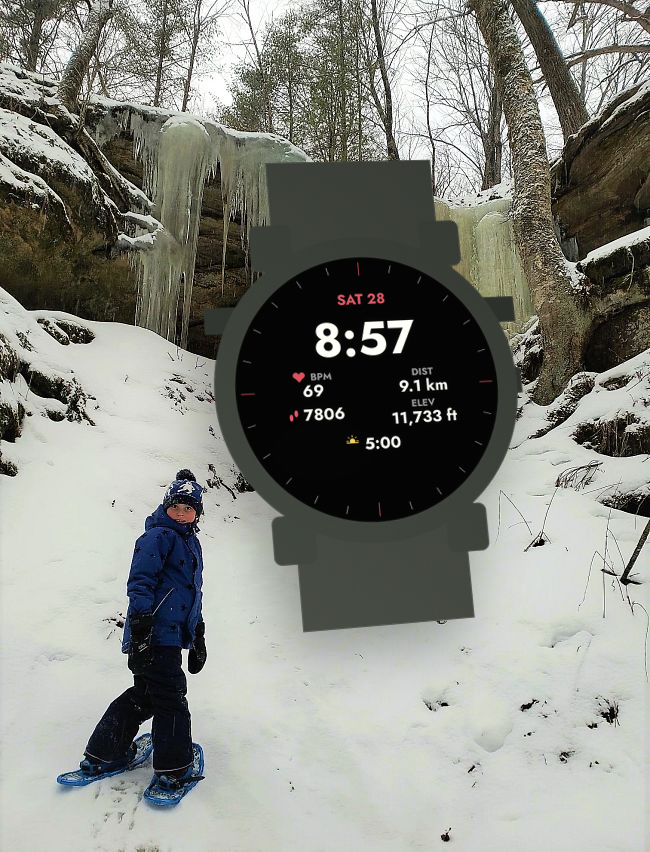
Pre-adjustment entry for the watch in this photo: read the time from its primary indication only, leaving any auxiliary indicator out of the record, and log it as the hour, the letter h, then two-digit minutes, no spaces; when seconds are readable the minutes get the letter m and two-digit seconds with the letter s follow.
8h57
